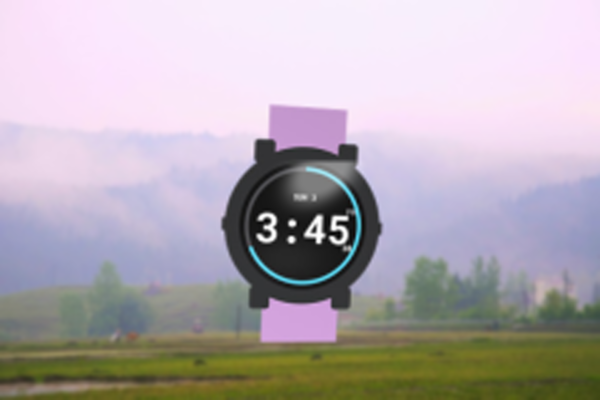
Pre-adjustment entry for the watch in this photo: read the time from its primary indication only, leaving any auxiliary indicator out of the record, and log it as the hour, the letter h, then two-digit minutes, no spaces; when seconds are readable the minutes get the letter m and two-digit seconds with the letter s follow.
3h45
